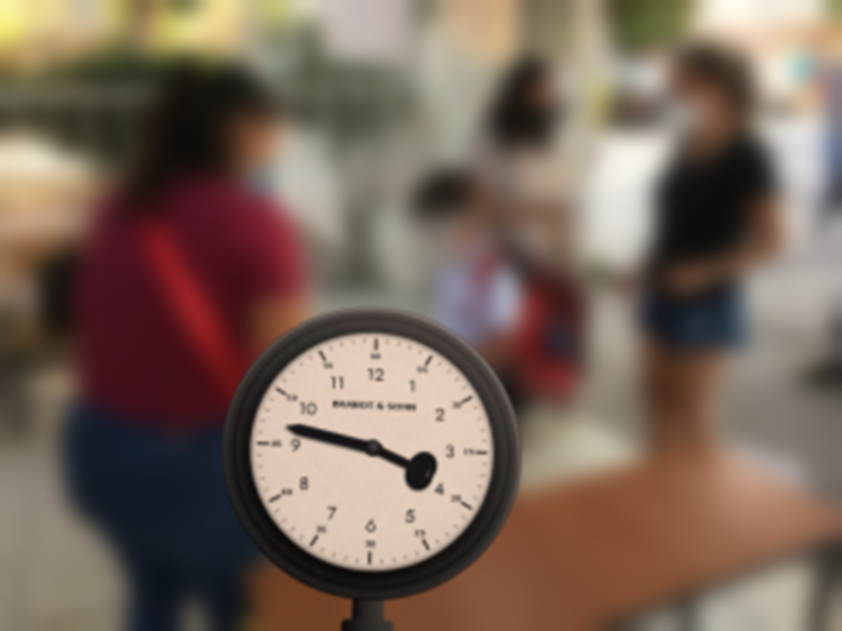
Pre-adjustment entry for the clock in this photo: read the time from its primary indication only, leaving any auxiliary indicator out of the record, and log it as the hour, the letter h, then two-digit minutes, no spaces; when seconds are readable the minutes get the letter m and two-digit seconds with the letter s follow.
3h47
